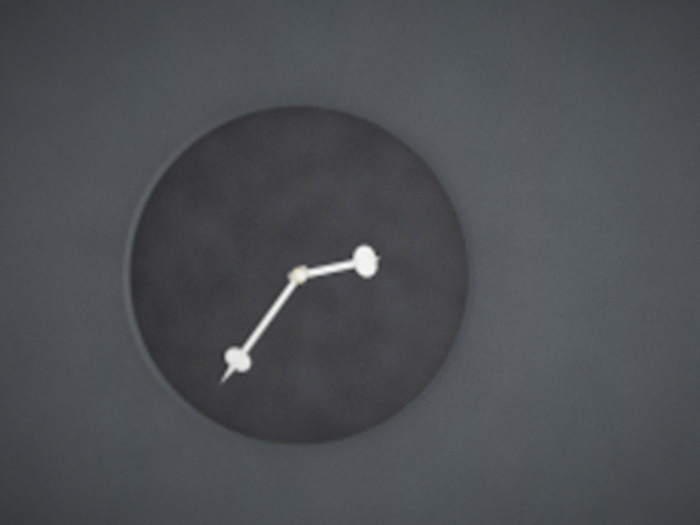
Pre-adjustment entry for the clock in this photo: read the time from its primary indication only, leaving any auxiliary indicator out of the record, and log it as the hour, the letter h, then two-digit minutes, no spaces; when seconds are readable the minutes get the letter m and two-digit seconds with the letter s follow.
2h36
